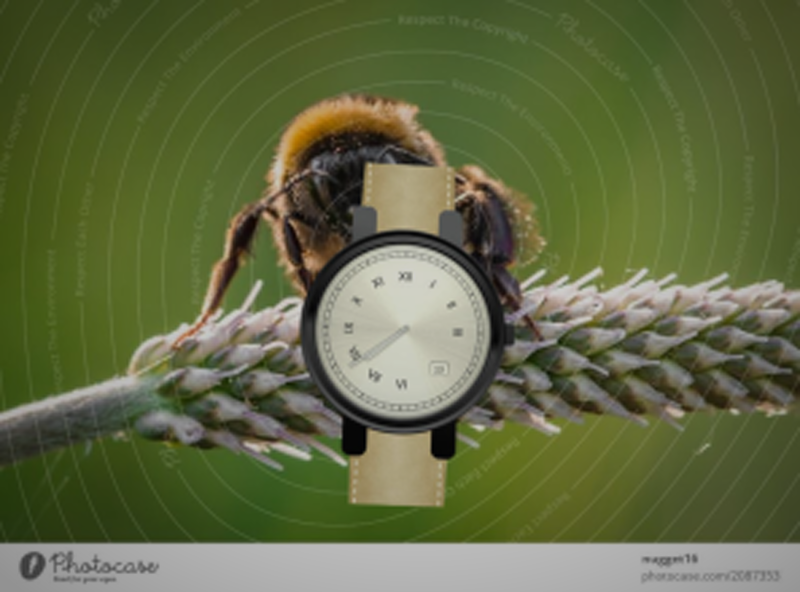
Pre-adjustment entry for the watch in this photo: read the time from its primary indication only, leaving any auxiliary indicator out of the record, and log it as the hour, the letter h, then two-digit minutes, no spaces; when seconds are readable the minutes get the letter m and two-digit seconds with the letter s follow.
7h39
